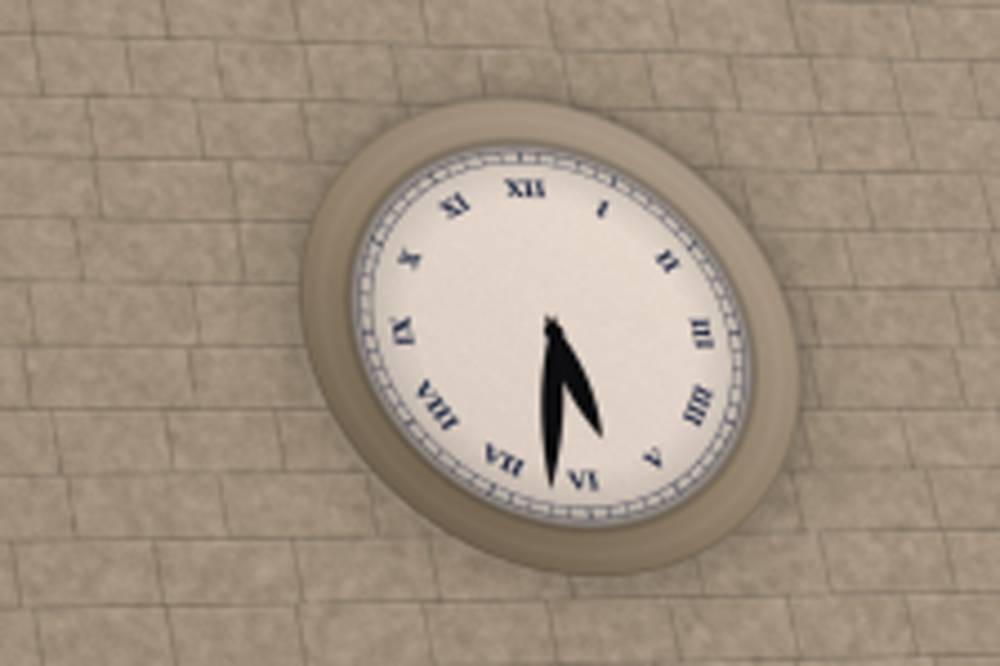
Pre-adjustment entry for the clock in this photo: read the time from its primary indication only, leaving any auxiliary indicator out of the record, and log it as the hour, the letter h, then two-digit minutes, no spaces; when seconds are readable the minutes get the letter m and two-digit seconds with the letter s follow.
5h32
